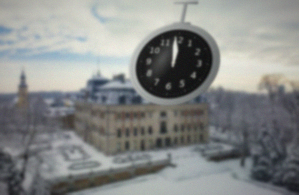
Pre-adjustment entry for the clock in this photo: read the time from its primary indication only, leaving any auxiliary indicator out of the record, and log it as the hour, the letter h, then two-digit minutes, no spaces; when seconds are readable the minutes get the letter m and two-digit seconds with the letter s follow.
11h59
